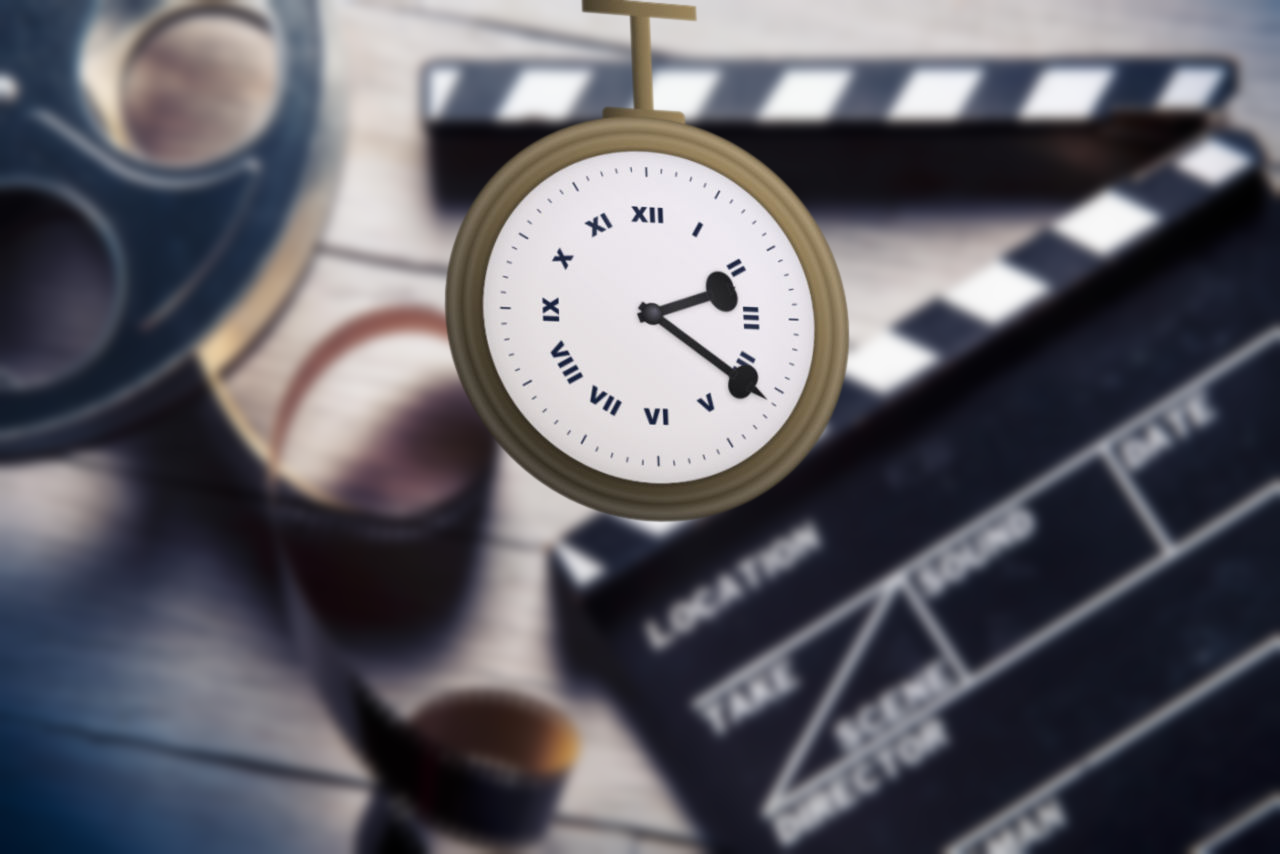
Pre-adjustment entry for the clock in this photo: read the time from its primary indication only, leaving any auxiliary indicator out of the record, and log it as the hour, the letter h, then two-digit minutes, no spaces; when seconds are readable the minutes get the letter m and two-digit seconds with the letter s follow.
2h21
